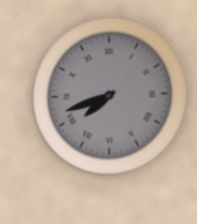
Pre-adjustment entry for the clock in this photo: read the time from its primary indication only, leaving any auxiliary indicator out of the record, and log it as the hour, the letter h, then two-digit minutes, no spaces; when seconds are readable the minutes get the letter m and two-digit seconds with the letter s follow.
7h42
